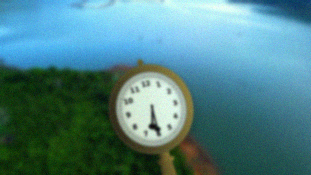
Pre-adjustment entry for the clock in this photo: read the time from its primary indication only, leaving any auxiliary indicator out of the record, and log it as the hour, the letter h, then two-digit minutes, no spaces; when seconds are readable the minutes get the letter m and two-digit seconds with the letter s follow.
6h30
